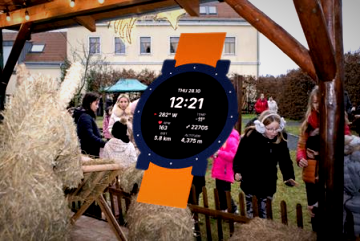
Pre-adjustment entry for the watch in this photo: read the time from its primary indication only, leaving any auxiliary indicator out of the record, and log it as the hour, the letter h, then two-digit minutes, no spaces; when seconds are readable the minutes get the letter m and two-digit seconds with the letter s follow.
12h21
